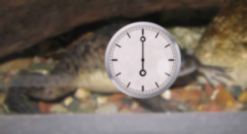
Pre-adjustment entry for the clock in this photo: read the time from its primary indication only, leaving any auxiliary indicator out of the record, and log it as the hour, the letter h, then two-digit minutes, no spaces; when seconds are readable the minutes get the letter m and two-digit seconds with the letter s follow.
6h00
